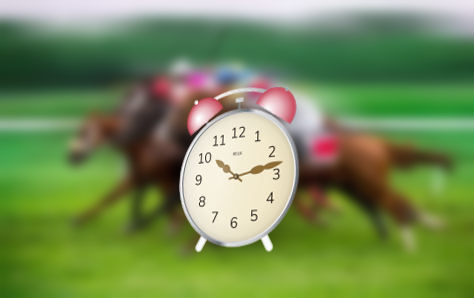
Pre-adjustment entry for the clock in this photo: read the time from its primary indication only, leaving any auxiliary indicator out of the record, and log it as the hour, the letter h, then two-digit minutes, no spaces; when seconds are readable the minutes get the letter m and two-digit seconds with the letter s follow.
10h13
